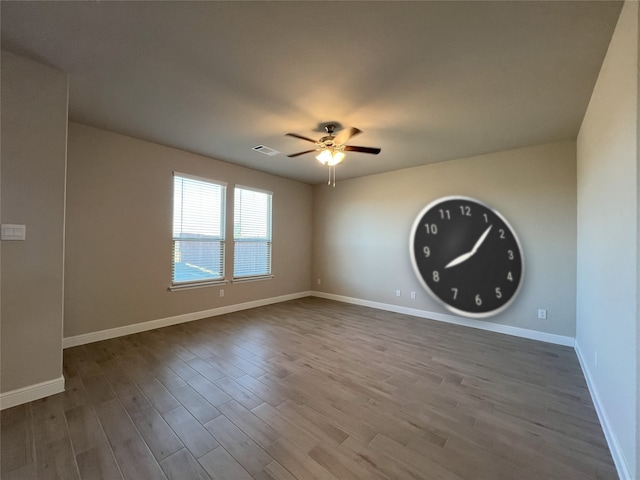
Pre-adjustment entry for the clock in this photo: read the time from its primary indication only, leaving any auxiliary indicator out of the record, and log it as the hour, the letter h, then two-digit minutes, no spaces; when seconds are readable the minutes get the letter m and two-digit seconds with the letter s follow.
8h07
